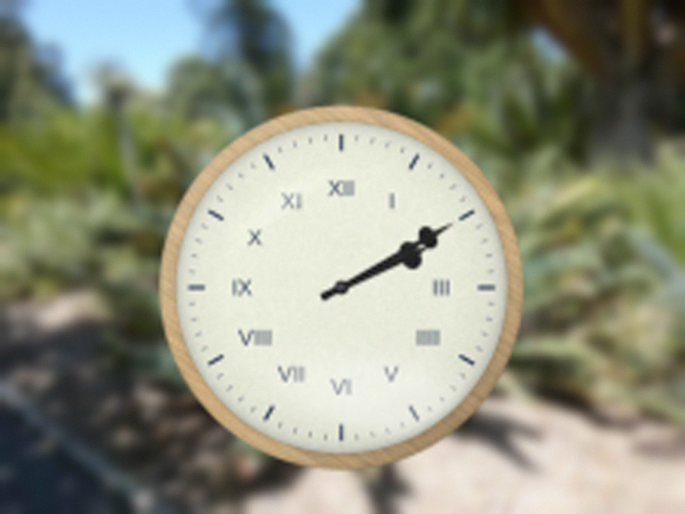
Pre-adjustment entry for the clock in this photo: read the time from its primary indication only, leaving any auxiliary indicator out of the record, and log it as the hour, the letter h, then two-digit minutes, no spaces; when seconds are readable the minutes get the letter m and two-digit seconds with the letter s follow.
2h10
